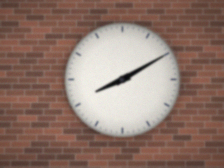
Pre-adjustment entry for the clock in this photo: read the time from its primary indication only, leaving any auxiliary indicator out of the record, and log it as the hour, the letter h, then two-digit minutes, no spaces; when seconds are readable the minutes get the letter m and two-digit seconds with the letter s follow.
8h10
